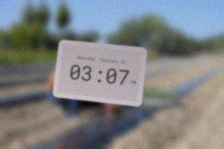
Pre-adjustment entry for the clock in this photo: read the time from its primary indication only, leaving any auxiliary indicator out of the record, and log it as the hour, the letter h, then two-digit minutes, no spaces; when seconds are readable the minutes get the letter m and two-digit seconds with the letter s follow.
3h07
